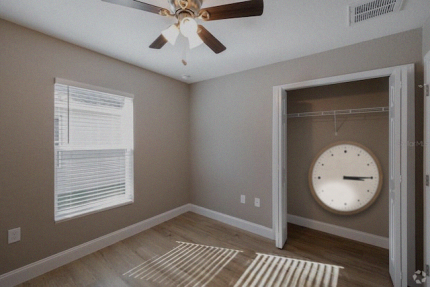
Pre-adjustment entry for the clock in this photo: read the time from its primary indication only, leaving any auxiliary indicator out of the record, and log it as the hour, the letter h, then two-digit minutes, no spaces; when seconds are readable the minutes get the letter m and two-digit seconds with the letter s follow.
3h15
